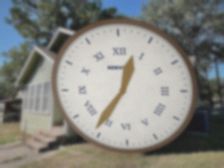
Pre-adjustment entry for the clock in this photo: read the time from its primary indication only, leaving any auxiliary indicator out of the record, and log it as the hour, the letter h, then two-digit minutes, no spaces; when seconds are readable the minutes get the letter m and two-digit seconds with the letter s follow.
12h36
